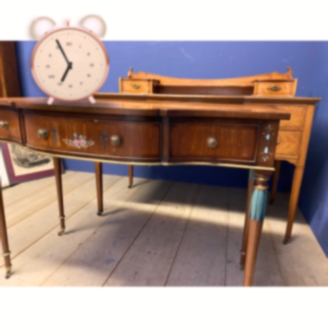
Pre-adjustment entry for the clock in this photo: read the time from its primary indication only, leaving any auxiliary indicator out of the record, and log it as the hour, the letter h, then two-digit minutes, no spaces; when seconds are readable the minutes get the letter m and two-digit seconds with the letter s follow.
6h56
